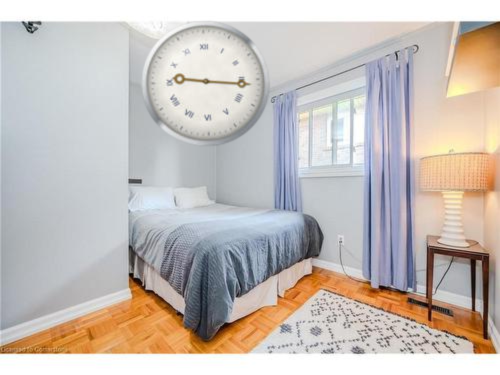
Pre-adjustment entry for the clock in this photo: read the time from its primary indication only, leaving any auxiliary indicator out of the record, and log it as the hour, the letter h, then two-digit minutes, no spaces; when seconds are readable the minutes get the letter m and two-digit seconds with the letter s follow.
9h16
